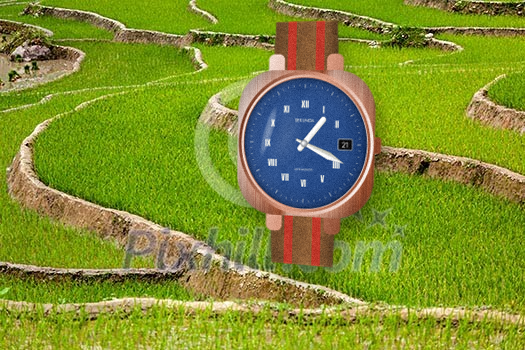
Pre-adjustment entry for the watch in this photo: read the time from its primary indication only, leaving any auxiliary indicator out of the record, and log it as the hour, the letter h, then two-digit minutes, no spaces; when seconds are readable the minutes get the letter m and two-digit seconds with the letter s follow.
1h19
